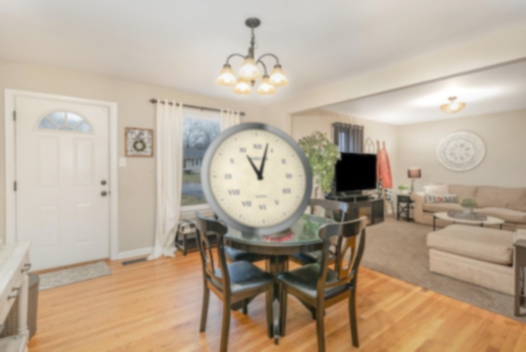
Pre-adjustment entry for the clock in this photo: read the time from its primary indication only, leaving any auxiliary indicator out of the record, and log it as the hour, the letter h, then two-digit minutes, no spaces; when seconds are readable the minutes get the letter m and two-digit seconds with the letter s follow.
11h03
